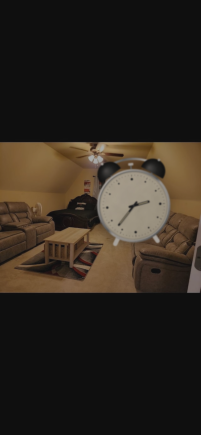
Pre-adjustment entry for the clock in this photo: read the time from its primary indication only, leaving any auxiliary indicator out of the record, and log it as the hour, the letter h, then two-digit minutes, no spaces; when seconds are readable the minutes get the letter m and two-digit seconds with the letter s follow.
2h37
